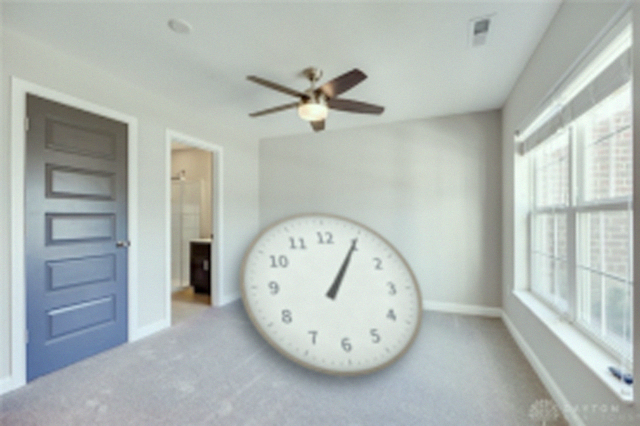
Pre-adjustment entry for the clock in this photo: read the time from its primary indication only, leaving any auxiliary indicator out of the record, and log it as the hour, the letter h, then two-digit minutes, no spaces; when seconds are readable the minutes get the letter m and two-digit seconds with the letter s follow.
1h05
